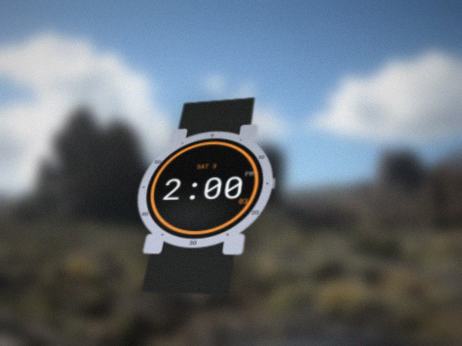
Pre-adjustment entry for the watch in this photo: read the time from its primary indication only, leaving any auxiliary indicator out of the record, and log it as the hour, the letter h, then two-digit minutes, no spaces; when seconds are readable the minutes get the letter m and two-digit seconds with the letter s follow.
2h00
